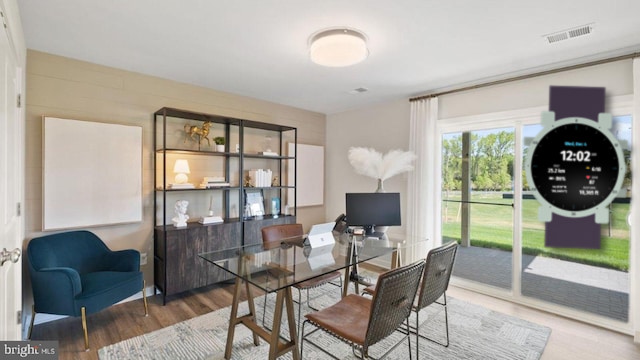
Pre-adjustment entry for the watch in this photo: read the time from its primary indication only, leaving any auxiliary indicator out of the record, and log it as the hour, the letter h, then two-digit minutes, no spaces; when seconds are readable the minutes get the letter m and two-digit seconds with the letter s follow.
12h02
